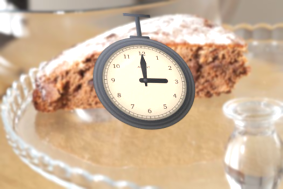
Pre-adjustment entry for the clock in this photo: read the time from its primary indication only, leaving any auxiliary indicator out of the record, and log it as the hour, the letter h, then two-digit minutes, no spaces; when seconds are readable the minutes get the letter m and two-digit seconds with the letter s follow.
3h00
